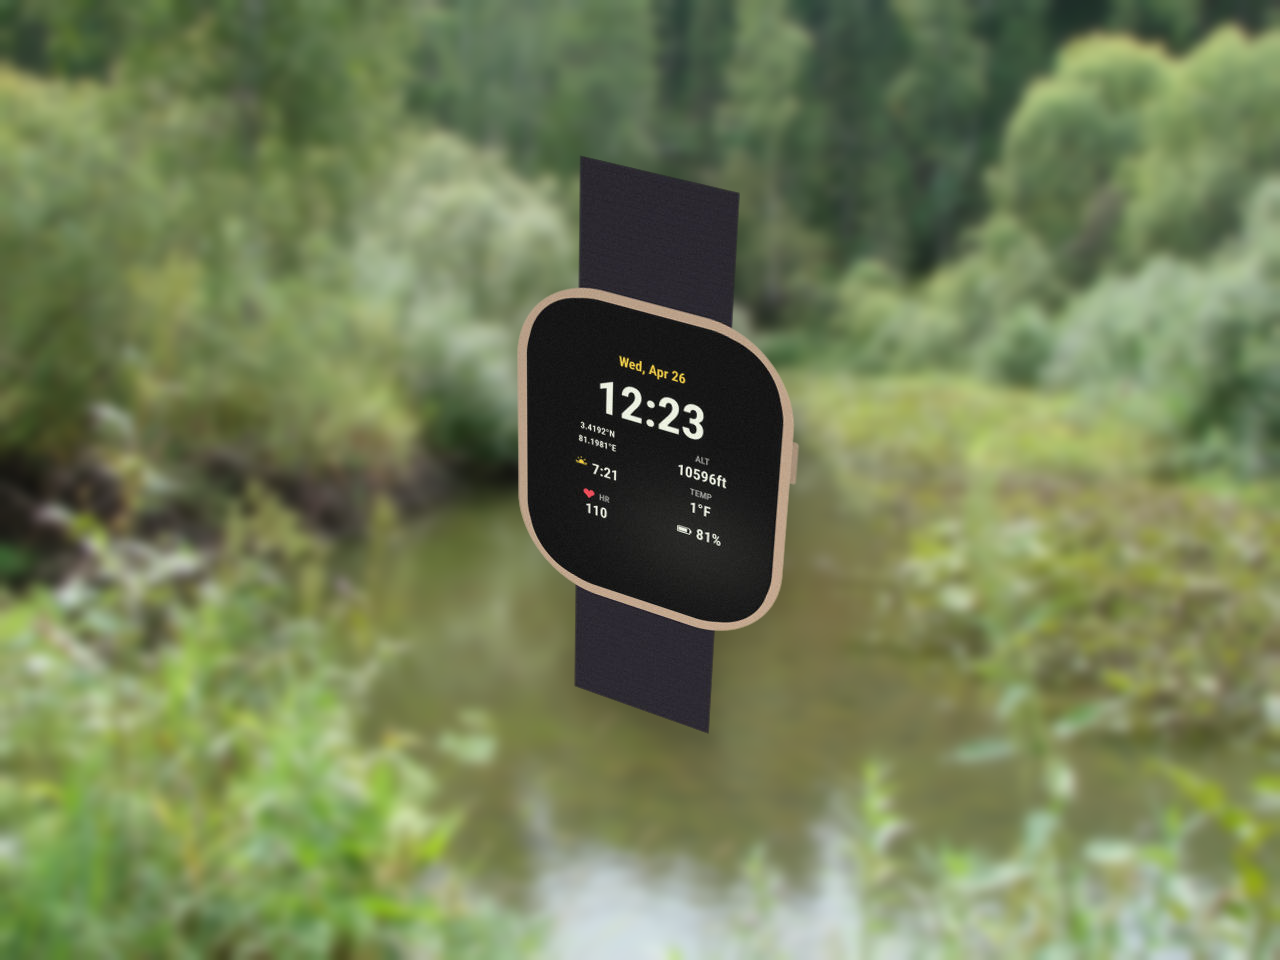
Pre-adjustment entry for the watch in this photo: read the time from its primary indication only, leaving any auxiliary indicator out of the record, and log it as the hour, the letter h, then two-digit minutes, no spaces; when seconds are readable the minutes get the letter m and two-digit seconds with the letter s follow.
12h23
